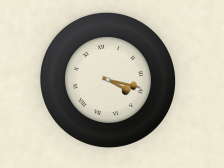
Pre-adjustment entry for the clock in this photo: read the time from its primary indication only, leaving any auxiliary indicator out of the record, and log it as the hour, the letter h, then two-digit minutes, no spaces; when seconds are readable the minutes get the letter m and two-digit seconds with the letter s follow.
4h19
